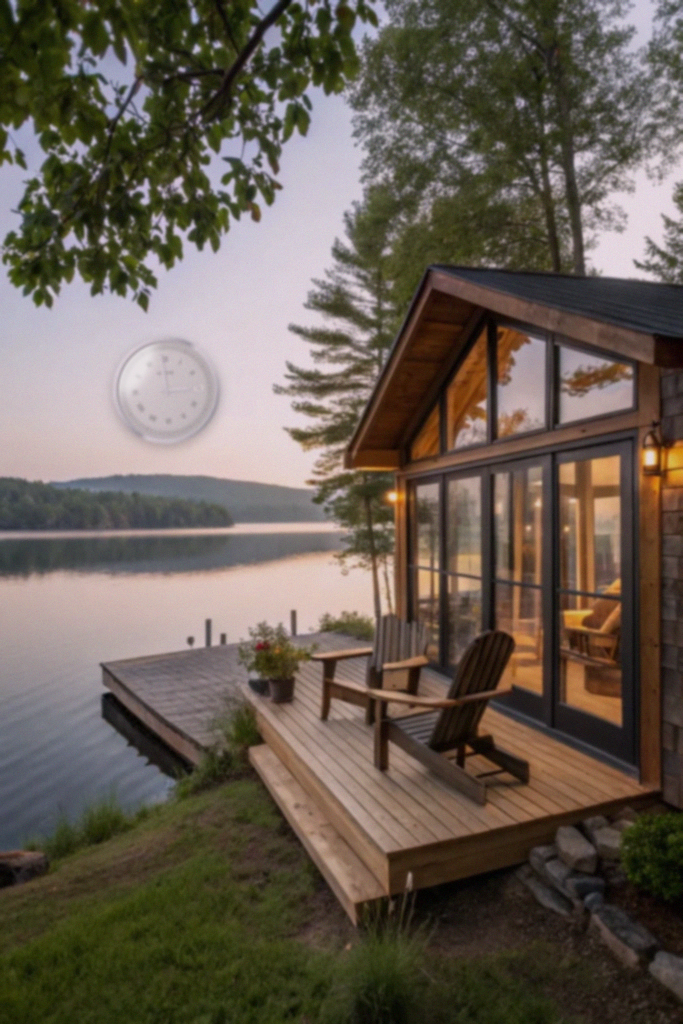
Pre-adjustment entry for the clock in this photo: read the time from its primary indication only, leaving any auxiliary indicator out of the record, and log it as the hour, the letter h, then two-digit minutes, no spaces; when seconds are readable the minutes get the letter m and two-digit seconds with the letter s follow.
2h59
